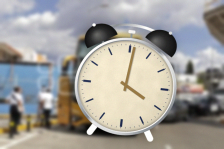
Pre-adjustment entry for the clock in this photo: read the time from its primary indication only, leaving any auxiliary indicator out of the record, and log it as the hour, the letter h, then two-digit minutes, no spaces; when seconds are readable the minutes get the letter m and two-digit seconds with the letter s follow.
4h01
